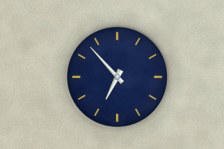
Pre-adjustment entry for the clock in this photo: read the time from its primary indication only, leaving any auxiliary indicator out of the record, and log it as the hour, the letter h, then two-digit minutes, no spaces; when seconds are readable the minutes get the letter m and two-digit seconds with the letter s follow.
6h53
